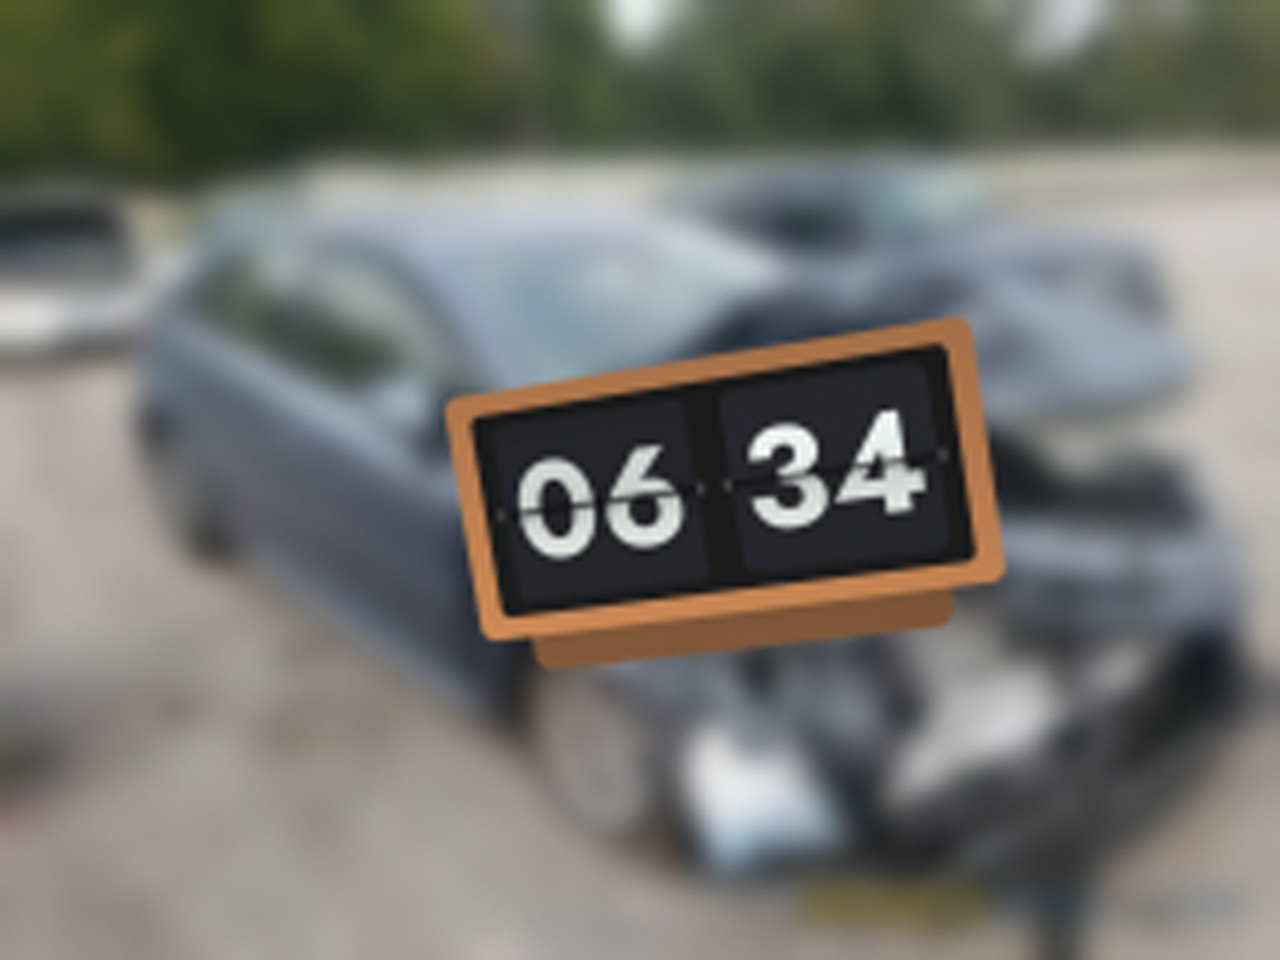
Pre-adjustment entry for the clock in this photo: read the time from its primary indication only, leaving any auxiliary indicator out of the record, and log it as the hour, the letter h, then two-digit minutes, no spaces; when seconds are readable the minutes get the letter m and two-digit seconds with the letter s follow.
6h34
